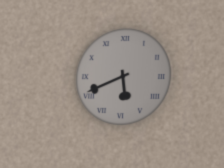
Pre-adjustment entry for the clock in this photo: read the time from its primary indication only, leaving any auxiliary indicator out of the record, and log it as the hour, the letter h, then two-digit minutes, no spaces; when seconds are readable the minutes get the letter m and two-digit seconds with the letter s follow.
5h41
